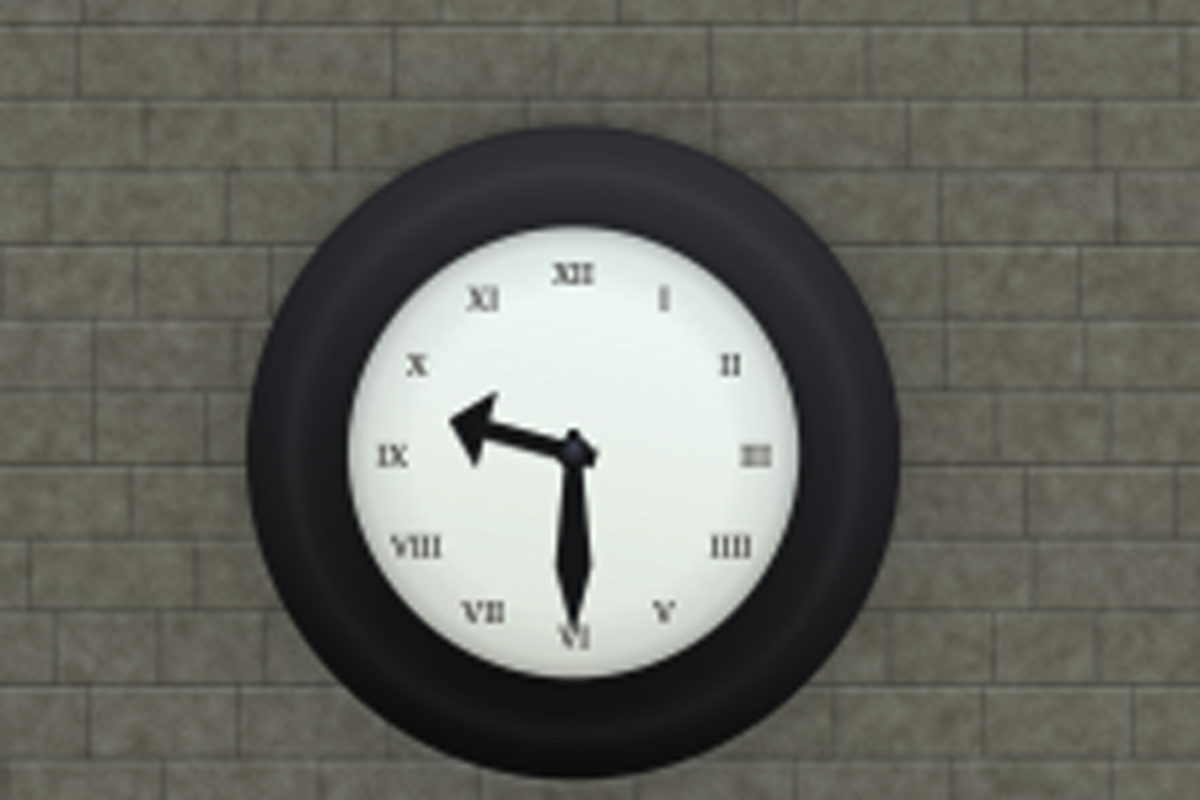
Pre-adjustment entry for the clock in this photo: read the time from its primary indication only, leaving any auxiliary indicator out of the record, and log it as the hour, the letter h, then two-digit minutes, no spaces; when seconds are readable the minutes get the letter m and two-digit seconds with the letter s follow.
9h30
